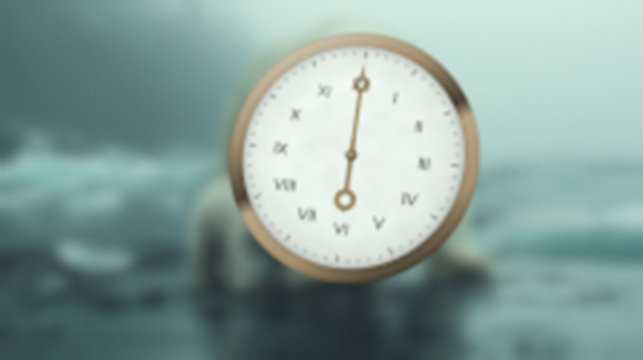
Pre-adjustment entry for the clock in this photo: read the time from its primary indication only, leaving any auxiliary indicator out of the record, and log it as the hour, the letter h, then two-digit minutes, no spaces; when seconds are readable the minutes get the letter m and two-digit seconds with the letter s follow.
6h00
